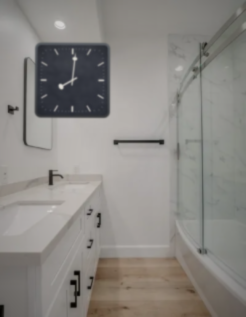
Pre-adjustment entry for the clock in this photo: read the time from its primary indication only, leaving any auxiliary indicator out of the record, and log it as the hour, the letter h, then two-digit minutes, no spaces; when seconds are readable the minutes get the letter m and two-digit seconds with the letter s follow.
8h01
